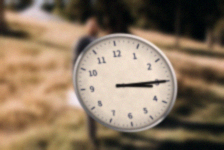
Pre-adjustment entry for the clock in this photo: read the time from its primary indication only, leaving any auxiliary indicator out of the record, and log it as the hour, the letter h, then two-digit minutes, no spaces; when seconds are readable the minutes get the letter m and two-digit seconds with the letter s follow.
3h15
